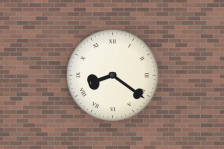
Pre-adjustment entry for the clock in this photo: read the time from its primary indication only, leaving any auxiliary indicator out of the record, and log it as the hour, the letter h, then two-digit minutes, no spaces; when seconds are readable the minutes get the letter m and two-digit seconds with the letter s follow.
8h21
